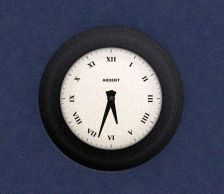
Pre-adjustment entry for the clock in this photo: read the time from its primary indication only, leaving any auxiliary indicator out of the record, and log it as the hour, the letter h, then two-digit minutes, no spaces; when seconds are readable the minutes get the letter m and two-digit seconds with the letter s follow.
5h33
